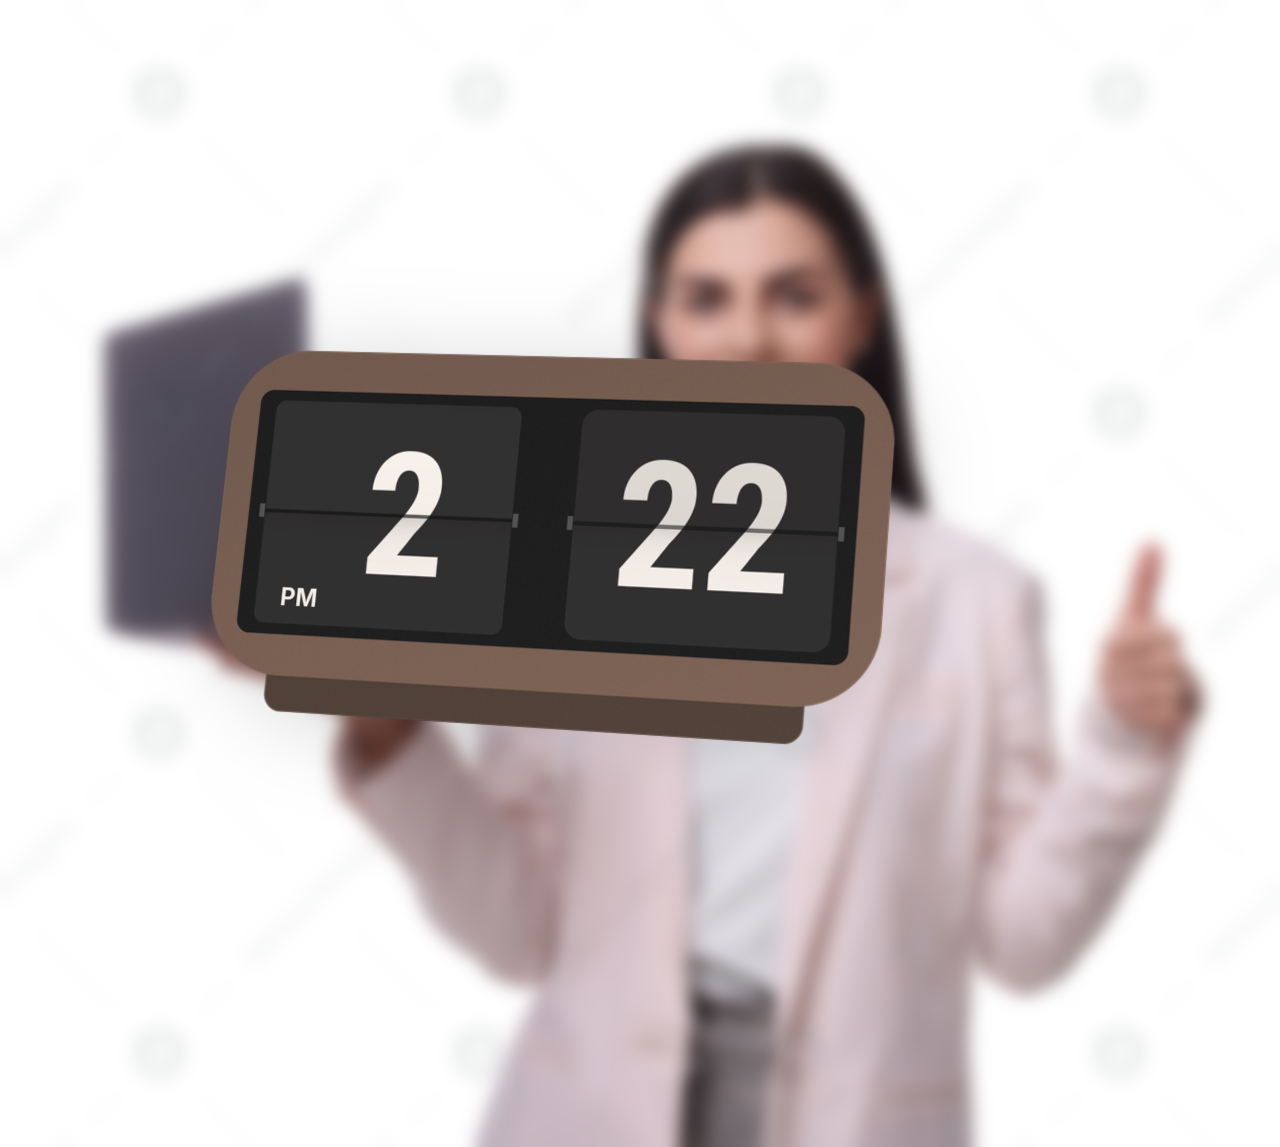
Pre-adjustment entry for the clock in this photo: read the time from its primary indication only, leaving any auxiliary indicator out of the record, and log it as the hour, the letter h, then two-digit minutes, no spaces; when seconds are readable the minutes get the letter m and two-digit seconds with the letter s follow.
2h22
